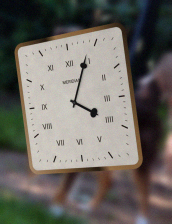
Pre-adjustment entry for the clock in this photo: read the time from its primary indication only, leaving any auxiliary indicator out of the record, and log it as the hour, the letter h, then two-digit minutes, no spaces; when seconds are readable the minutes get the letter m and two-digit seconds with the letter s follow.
4h04
